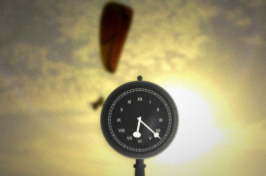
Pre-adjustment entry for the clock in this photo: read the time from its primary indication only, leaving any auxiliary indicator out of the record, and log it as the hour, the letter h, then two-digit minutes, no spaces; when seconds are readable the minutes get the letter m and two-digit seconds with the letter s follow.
6h22
